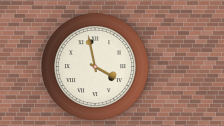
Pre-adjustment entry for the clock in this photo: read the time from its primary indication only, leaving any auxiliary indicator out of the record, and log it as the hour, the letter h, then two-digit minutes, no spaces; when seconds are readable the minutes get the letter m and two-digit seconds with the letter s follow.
3h58
